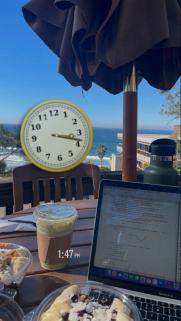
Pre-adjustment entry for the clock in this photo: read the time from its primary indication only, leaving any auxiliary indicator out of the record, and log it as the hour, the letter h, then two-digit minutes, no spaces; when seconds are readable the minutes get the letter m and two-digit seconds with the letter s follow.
3h18
